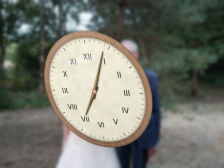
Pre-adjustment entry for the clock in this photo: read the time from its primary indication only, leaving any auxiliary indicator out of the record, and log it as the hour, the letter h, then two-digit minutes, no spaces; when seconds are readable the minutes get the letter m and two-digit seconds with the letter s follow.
7h04
